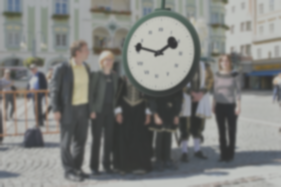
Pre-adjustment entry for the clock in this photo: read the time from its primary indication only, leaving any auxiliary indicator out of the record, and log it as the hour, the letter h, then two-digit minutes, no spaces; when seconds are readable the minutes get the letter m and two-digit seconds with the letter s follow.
1h47
